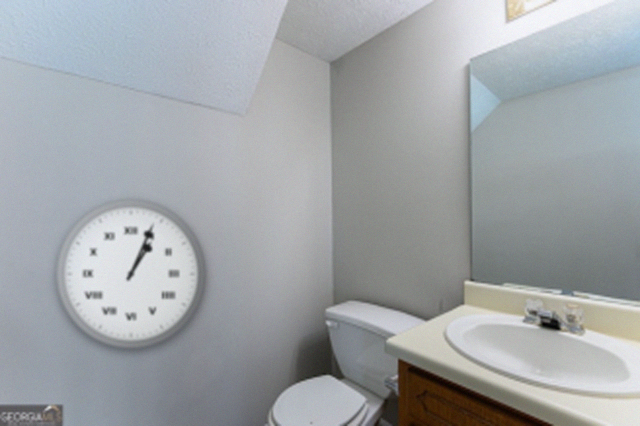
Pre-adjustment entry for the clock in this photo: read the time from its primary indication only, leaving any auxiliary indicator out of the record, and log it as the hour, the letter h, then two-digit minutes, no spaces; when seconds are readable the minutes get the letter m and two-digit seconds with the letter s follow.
1h04
